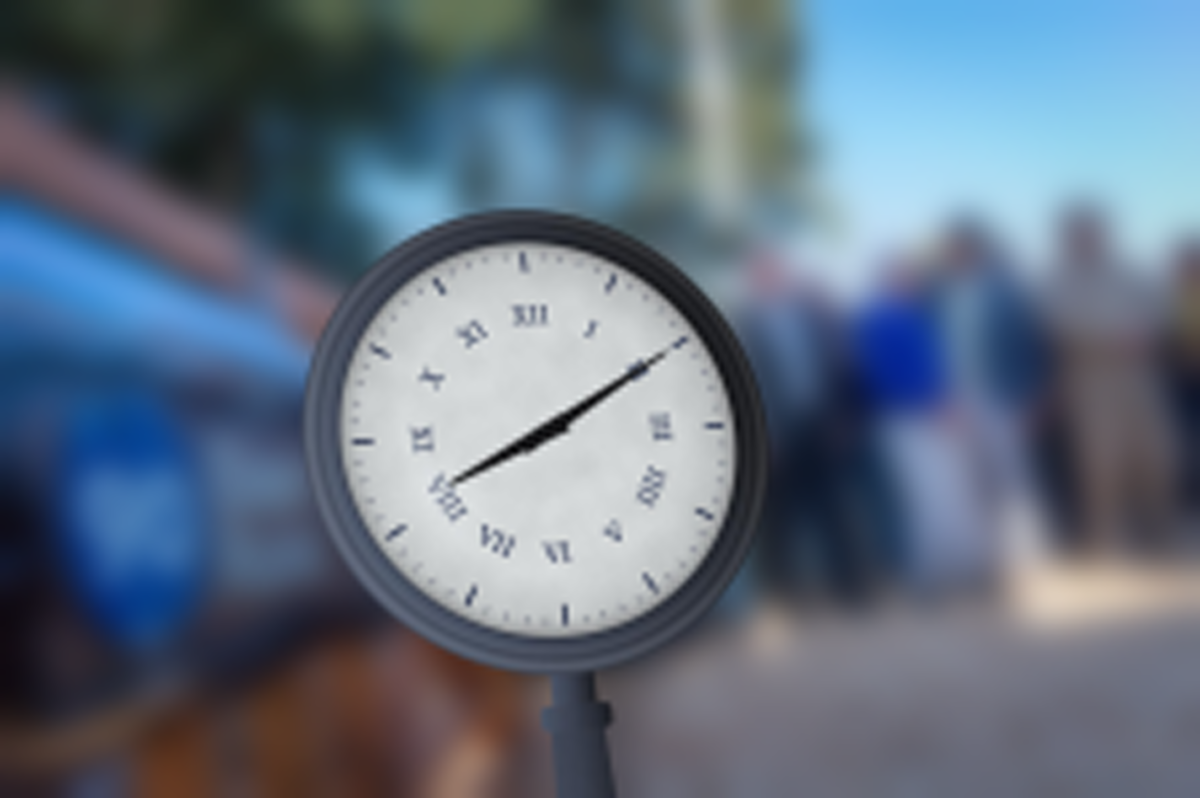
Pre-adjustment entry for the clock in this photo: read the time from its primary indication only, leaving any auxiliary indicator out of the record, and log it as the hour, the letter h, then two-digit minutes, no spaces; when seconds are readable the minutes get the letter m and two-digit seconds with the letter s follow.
8h10
